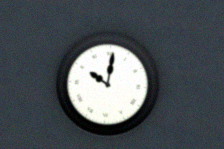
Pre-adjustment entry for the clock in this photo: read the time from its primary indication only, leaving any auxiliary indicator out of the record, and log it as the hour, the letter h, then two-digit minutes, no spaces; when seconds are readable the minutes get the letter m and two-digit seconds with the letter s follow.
10h01
